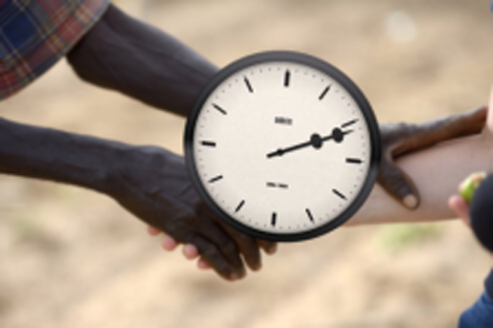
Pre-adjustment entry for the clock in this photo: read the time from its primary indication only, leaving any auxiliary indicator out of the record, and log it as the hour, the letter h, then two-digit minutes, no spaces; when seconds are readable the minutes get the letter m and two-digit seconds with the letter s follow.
2h11
